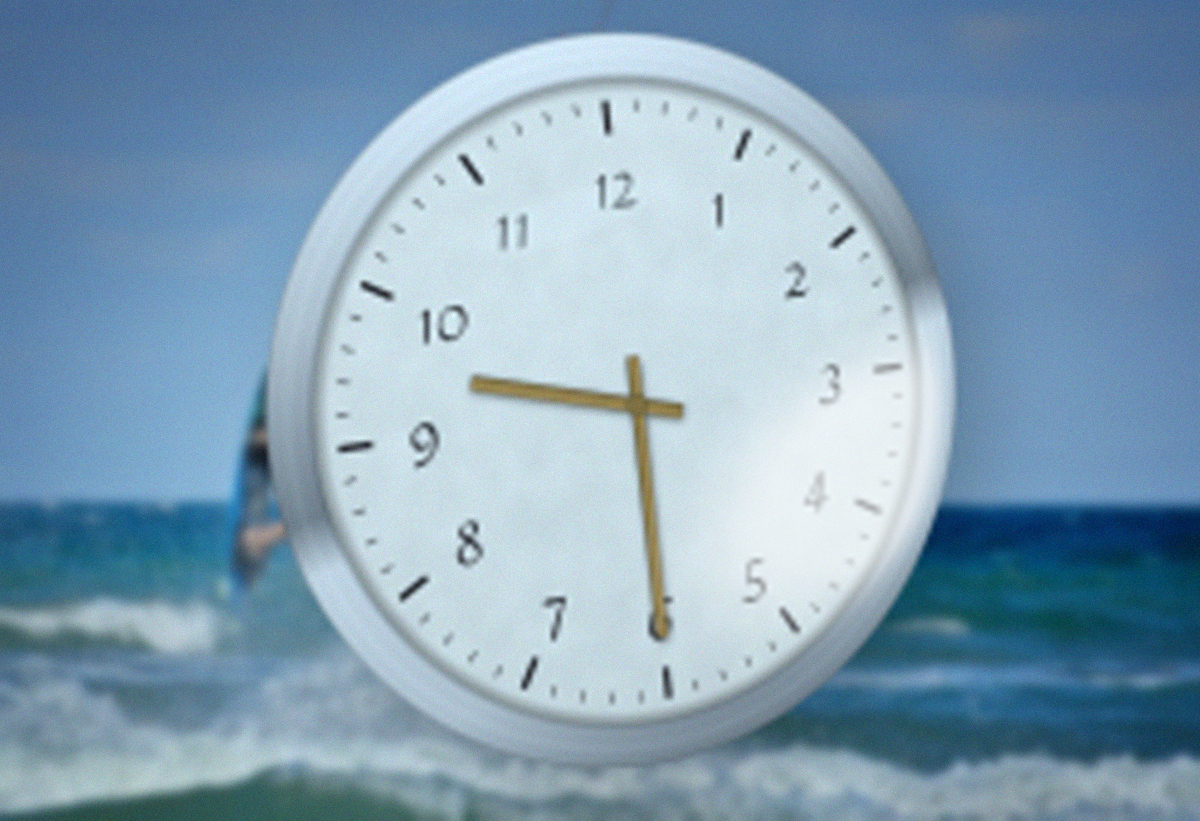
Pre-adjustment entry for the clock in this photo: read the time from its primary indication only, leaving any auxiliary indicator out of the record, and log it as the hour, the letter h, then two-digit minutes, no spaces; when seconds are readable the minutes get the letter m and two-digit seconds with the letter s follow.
9h30
